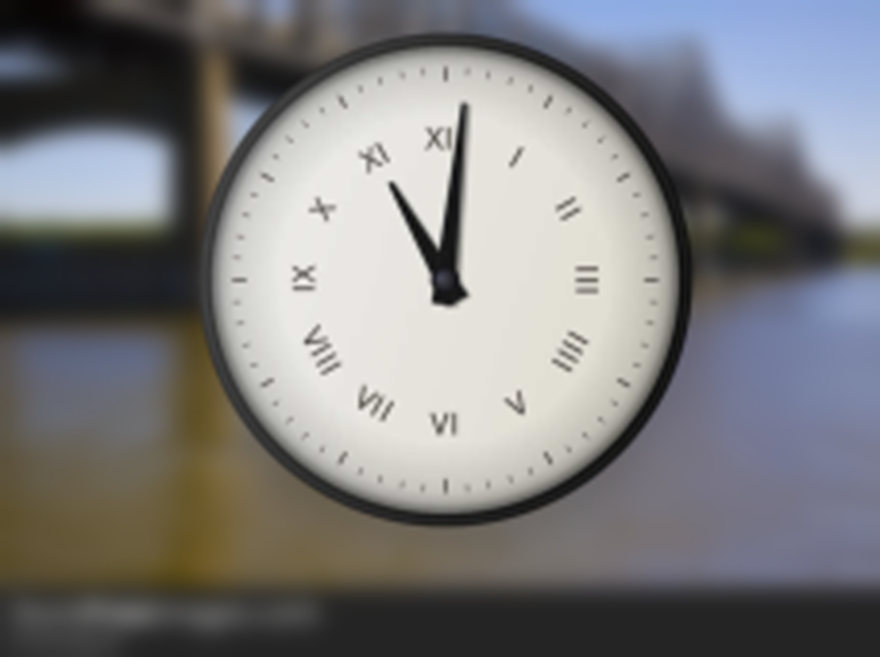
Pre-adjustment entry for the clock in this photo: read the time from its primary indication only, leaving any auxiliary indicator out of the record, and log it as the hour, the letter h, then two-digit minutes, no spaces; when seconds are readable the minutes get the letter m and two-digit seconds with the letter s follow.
11h01
